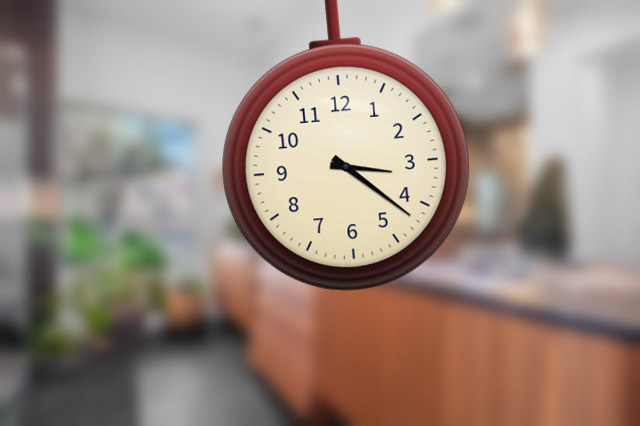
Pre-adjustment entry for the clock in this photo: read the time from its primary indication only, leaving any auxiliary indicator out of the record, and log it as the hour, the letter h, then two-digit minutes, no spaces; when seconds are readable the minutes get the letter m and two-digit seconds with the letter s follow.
3h22
